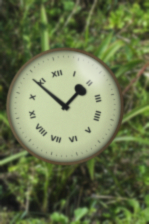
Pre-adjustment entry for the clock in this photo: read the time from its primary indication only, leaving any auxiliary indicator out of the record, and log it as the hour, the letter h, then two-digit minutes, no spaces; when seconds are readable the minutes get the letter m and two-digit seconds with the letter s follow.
1h54
